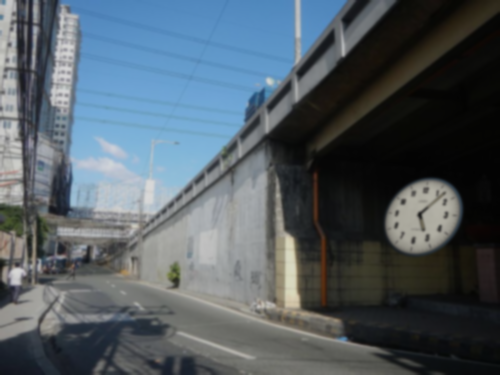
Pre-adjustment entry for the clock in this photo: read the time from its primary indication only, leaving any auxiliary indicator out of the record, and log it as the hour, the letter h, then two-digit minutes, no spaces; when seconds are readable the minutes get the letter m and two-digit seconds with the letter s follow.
5h07
